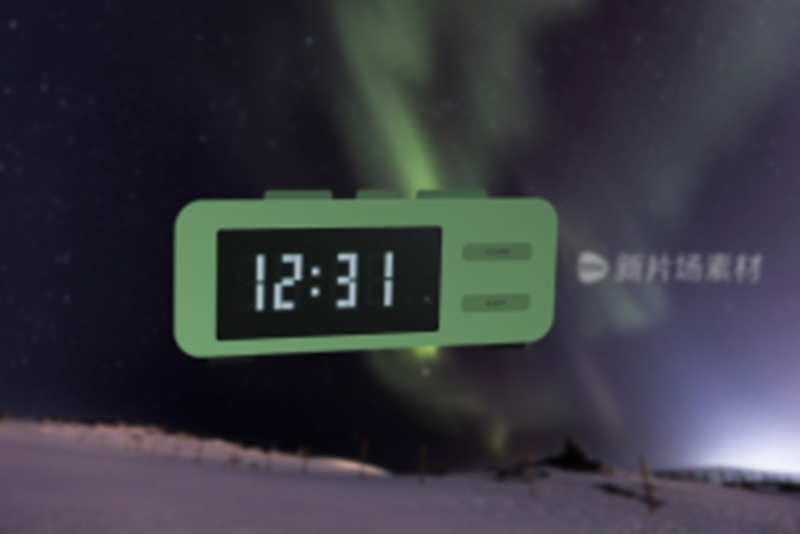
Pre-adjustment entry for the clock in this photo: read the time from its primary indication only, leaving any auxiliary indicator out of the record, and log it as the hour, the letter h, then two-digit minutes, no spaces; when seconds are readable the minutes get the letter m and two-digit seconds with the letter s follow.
12h31
